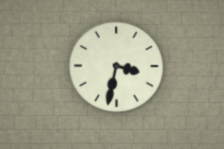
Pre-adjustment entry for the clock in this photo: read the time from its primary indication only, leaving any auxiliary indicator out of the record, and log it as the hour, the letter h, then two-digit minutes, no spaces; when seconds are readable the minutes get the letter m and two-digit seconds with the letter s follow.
3h32
